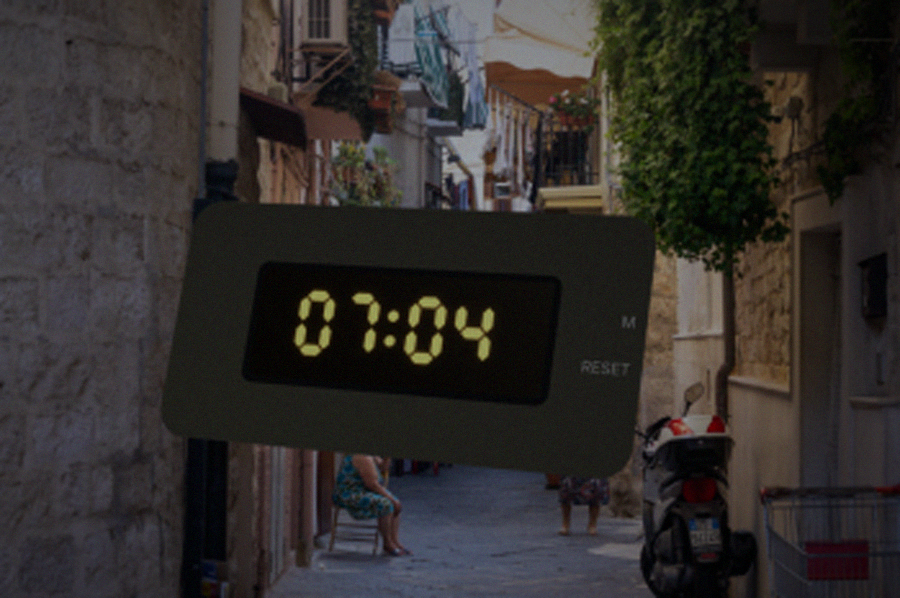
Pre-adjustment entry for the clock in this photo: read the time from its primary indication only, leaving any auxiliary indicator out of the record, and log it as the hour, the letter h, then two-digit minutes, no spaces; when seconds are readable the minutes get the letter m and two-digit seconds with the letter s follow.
7h04
